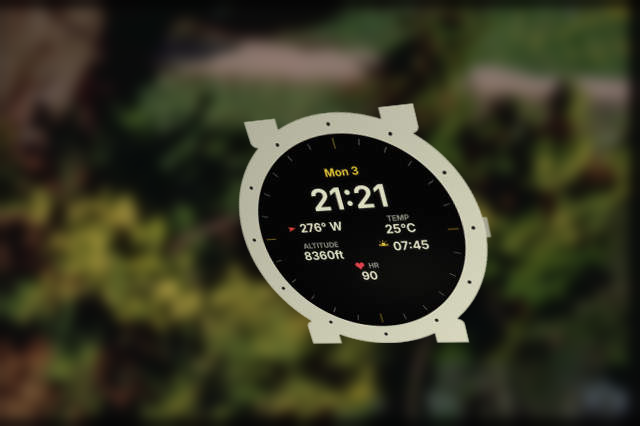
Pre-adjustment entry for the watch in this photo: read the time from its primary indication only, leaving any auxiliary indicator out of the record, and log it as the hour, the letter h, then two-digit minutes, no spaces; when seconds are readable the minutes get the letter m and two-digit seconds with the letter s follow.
21h21
